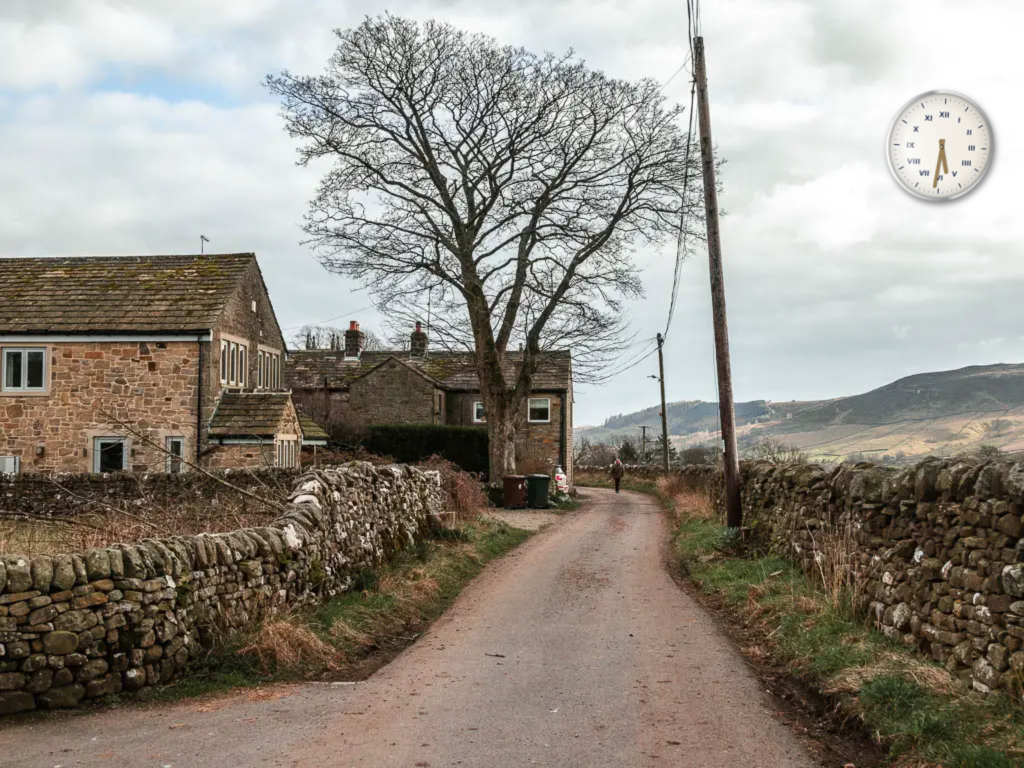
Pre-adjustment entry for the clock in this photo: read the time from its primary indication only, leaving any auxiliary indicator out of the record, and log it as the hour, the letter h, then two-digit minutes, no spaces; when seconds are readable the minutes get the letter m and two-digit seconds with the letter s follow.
5h31
